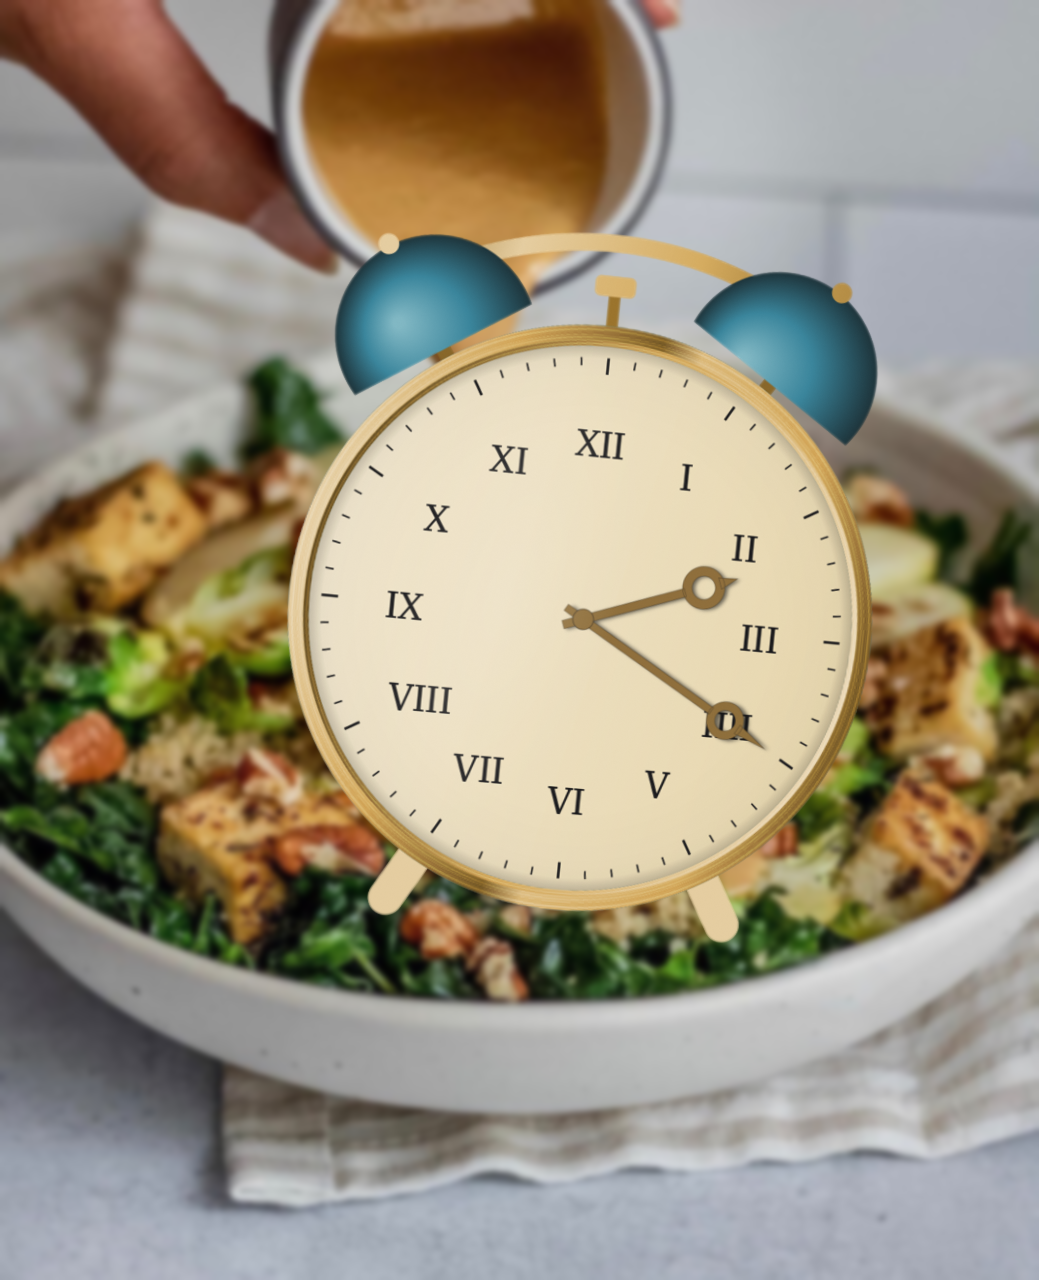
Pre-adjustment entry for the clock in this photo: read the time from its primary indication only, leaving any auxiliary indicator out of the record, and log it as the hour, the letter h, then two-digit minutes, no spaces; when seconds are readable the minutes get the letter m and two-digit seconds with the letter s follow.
2h20
